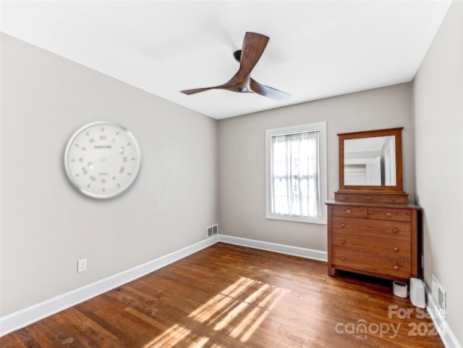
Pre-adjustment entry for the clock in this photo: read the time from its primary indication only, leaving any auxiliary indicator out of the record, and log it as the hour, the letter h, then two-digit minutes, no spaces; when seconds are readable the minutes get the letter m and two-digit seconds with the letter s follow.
8h11
